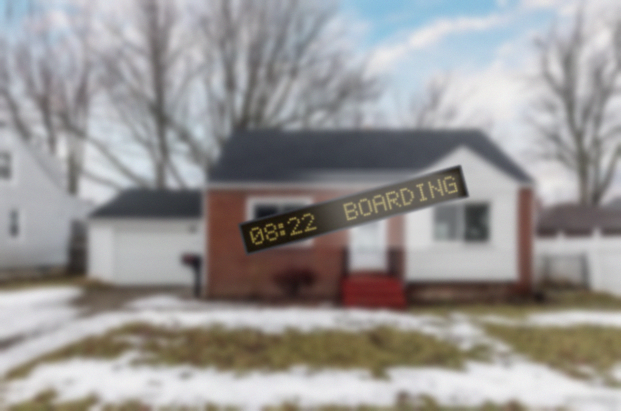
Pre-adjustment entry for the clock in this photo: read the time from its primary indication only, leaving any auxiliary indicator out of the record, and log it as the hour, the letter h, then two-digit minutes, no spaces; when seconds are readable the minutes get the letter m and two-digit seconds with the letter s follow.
8h22
